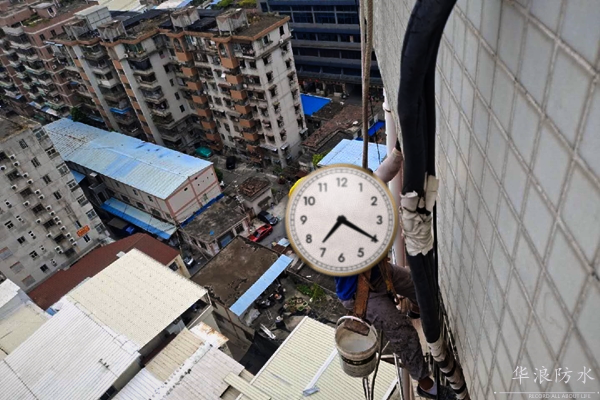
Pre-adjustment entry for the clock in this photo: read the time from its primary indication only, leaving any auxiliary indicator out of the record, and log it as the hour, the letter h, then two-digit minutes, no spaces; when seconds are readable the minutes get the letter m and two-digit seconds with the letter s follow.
7h20
